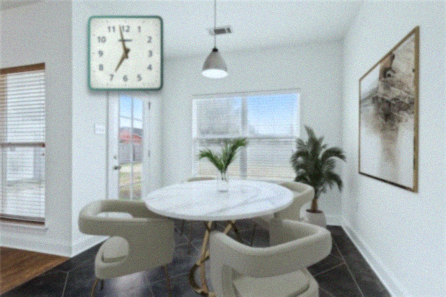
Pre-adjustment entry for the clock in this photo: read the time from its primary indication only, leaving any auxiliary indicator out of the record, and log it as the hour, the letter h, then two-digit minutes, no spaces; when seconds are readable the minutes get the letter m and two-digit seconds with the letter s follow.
6h58
